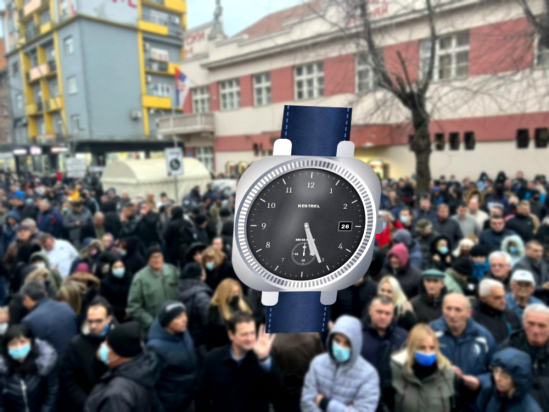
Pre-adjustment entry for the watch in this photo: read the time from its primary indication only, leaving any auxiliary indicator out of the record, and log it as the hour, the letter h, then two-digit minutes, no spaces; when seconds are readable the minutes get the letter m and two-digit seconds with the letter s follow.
5h26
